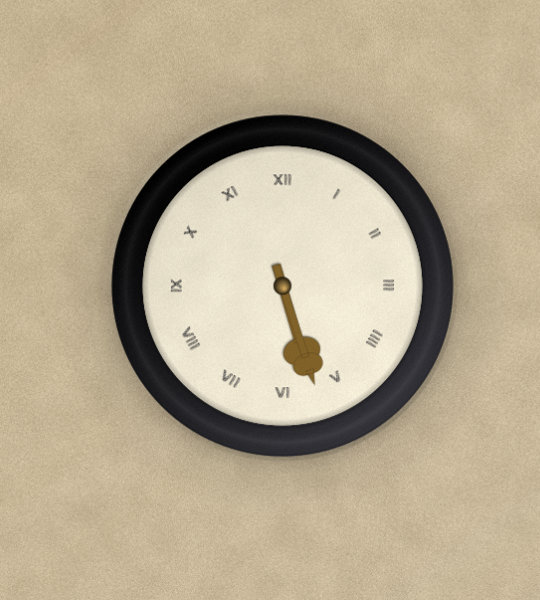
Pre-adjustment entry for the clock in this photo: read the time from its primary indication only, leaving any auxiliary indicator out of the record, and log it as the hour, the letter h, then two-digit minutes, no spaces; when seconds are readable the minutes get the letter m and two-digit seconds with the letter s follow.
5h27
